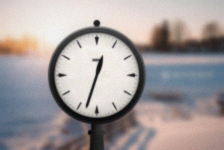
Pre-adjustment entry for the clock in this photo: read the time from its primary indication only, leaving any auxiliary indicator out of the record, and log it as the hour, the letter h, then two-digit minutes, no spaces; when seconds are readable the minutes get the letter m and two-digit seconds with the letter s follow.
12h33
